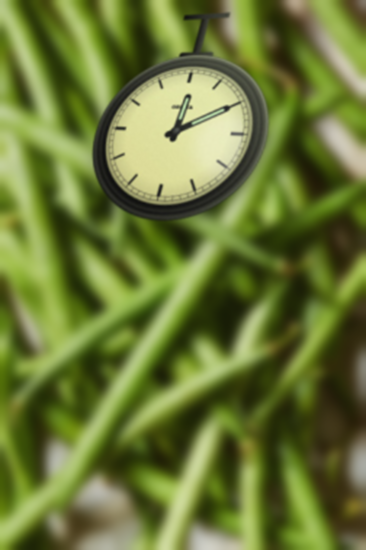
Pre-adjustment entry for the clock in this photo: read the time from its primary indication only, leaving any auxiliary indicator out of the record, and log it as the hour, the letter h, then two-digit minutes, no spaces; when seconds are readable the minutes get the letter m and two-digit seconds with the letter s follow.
12h10
